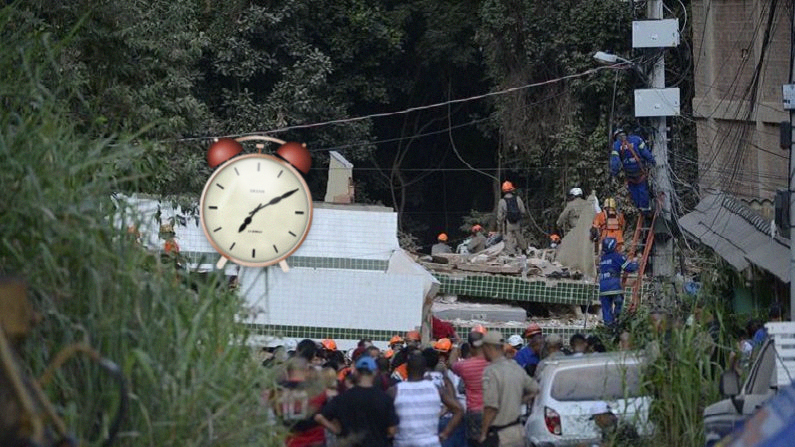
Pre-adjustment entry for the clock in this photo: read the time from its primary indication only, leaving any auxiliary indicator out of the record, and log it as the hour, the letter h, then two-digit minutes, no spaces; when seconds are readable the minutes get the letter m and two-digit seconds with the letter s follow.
7h10
